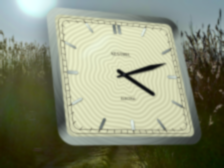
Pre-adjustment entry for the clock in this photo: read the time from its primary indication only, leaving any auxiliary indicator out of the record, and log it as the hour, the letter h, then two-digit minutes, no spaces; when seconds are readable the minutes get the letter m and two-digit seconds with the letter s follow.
4h12
